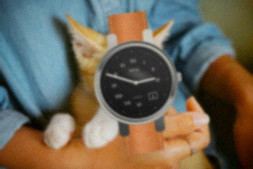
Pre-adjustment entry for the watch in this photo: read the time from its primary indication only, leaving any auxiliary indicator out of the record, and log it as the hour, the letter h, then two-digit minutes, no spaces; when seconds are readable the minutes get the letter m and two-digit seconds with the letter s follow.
2h49
